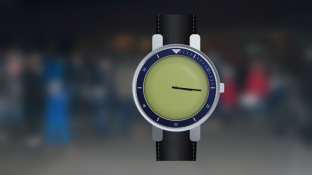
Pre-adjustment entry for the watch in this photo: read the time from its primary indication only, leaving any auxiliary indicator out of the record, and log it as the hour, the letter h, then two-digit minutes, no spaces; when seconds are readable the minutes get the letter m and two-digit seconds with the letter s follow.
3h16
